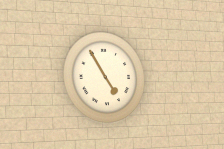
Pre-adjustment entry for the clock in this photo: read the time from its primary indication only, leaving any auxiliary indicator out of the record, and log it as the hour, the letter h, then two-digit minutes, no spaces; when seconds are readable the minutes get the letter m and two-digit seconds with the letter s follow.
4h55
